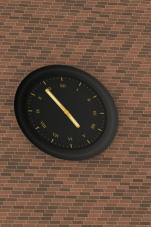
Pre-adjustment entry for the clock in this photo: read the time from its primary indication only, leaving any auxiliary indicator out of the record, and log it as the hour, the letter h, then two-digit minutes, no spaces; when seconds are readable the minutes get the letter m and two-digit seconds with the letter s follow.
4h54
